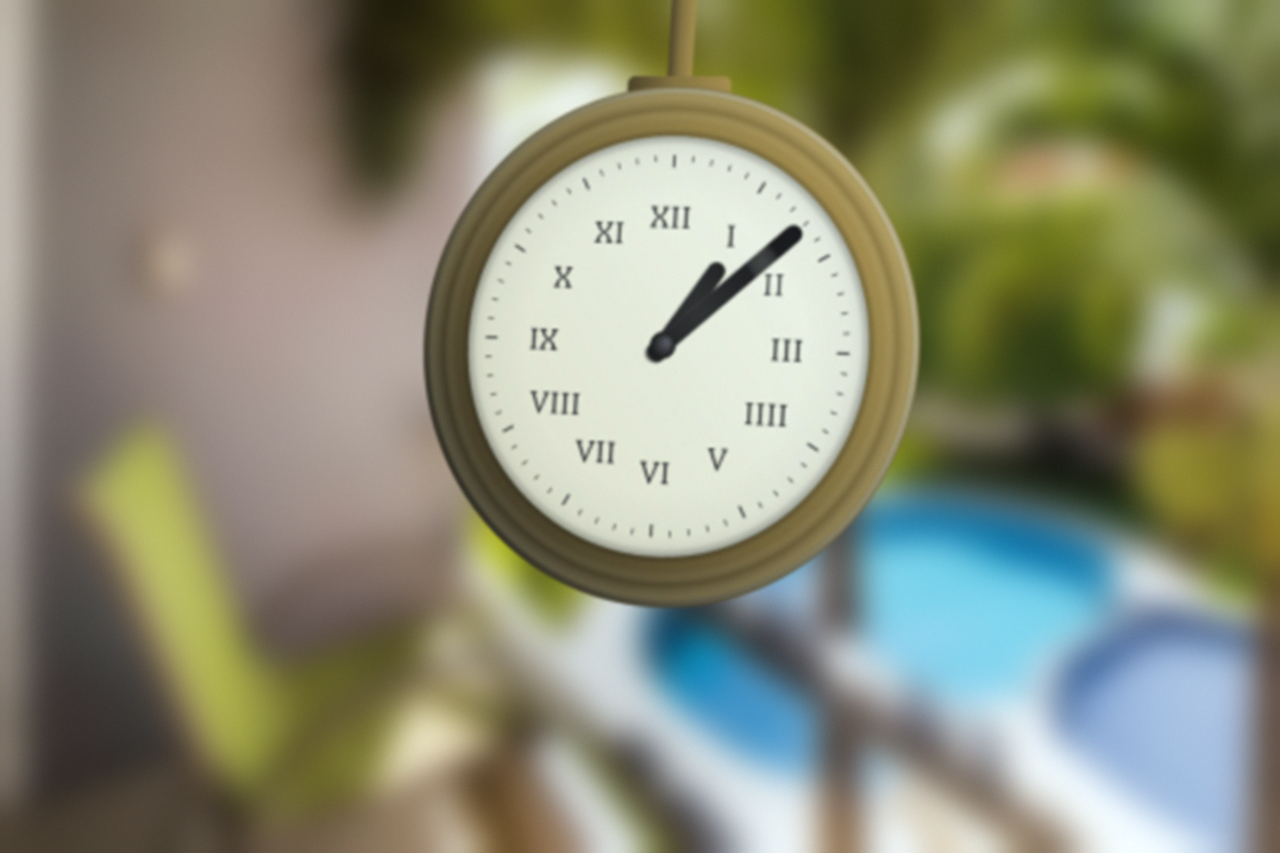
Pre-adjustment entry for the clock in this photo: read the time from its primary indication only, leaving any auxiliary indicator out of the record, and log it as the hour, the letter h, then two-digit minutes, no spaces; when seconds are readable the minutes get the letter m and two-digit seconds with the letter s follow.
1h08
